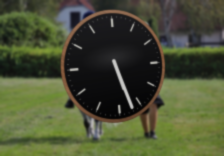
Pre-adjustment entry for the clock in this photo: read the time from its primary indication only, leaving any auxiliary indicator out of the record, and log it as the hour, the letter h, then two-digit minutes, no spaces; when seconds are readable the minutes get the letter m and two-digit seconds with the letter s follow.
5h27
